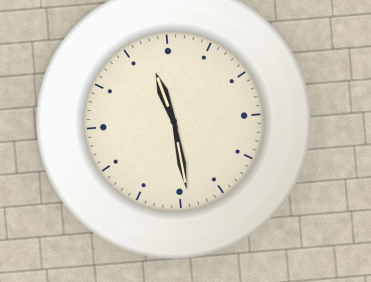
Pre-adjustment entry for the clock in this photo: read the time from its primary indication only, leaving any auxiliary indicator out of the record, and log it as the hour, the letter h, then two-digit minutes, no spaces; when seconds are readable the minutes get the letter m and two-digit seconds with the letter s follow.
11h29
